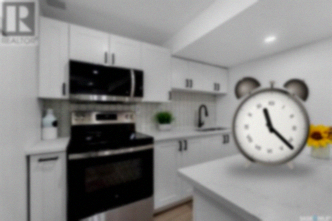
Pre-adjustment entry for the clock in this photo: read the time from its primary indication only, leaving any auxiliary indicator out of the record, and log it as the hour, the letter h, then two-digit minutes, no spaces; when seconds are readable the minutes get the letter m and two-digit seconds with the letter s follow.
11h22
